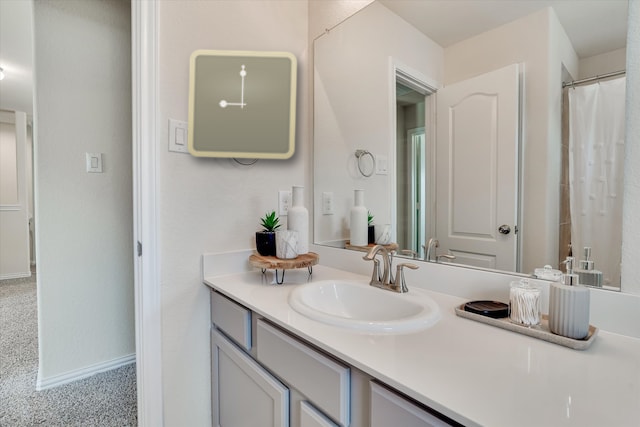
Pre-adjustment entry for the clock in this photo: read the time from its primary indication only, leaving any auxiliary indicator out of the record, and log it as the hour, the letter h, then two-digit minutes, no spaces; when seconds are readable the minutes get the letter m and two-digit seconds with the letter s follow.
9h00
